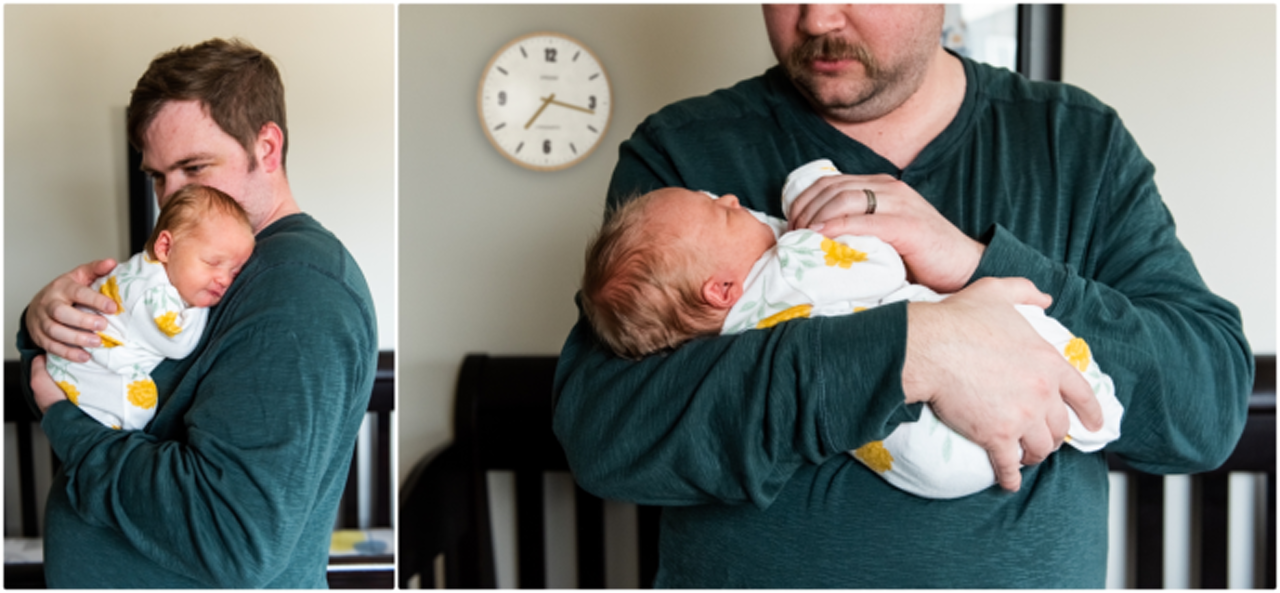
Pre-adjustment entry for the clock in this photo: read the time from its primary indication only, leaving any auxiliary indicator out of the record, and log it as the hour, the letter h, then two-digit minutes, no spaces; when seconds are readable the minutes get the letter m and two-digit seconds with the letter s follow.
7h17
